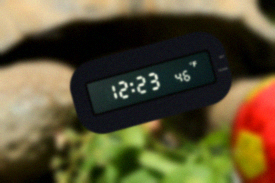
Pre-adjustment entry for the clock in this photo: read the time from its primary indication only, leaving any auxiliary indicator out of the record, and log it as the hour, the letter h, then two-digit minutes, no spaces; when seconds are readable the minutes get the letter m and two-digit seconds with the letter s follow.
12h23
